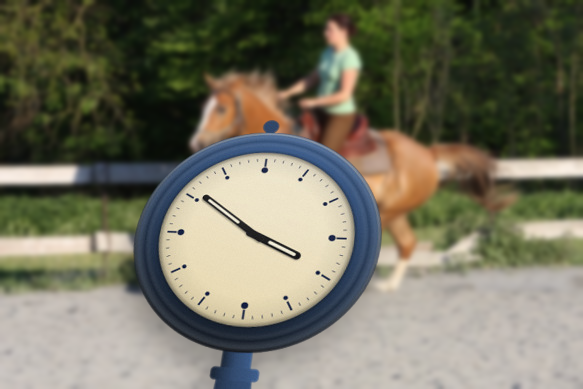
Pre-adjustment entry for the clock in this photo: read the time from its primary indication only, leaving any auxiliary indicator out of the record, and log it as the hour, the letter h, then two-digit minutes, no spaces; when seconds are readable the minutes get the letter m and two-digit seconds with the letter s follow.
3h51
